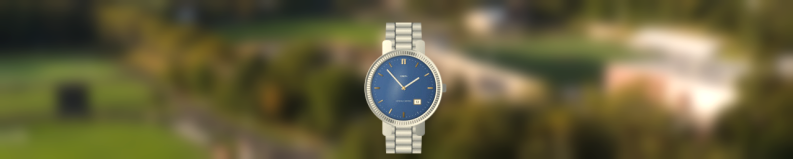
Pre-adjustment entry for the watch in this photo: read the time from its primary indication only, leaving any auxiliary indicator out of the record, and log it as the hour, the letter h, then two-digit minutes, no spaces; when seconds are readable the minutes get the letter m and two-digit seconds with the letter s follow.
1h53
